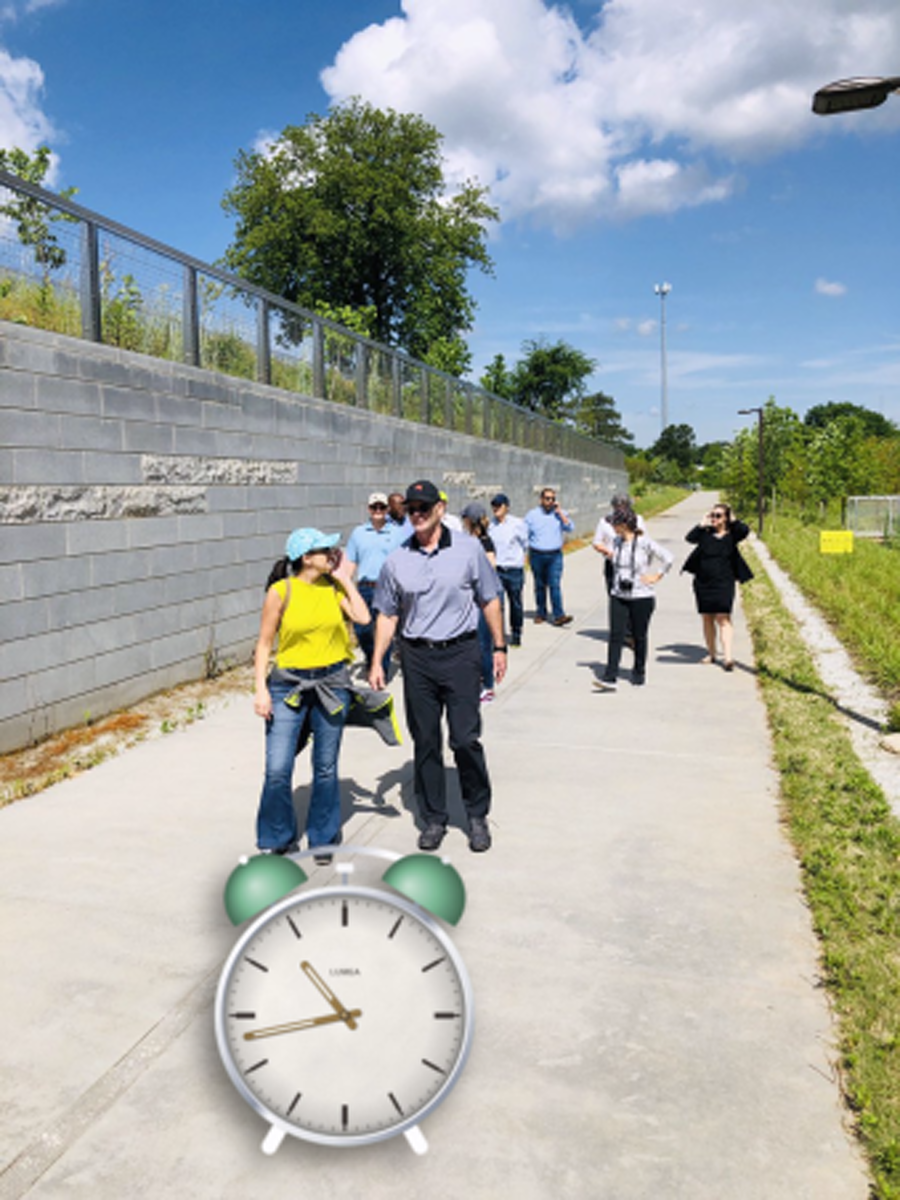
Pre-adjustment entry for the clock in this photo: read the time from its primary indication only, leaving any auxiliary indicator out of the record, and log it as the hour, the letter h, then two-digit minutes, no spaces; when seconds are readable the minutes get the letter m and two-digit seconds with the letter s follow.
10h43
